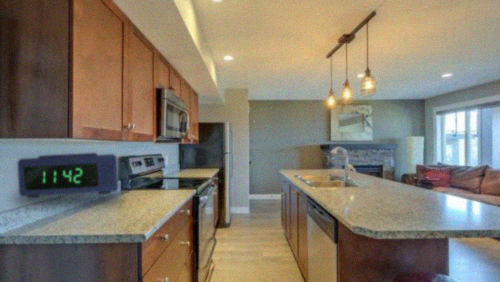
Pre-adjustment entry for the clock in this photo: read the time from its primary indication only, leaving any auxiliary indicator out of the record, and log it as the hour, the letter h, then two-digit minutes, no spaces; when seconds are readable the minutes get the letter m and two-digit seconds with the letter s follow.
11h42
